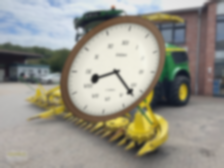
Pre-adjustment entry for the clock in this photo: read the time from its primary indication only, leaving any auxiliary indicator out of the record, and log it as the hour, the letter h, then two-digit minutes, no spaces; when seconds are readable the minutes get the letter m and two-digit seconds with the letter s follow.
8h22
